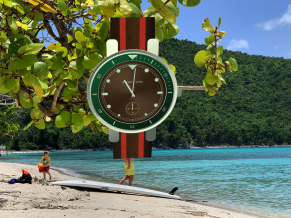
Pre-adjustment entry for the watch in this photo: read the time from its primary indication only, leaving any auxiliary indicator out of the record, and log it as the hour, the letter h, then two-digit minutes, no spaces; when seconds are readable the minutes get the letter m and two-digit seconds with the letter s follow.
11h01
